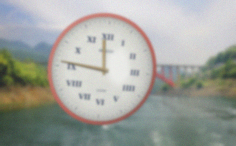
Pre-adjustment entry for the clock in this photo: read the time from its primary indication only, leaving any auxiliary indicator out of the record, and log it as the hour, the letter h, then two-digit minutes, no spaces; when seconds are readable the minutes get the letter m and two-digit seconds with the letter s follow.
11h46
